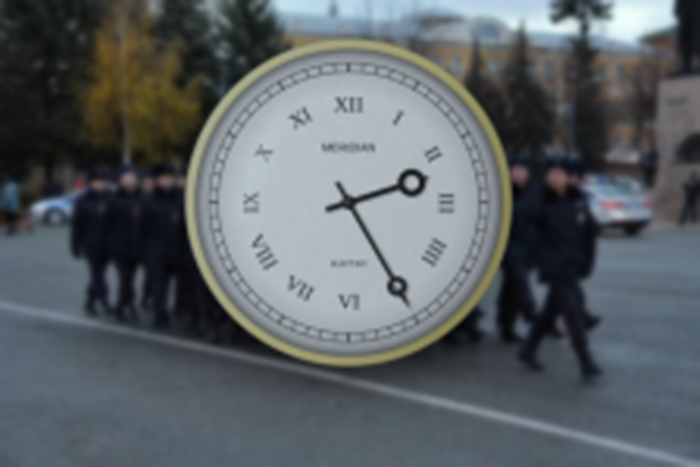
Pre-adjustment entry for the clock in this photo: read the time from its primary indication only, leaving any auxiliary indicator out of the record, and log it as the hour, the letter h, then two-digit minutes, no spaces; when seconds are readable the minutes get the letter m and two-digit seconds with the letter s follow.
2h25
